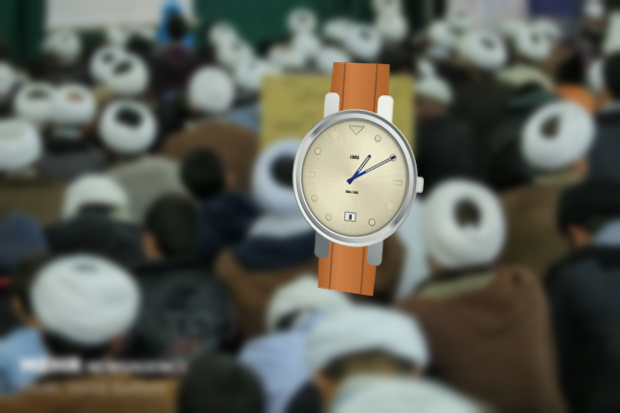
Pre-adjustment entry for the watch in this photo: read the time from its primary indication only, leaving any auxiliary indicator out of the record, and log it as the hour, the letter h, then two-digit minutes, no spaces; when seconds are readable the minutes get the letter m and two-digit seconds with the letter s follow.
1h10
